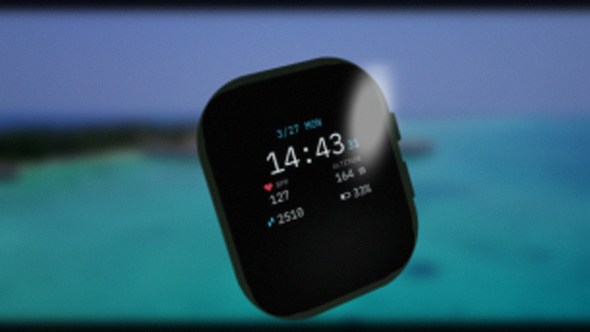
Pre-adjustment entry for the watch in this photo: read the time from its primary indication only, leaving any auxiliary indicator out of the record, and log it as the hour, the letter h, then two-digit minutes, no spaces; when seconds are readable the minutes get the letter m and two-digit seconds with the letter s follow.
14h43
